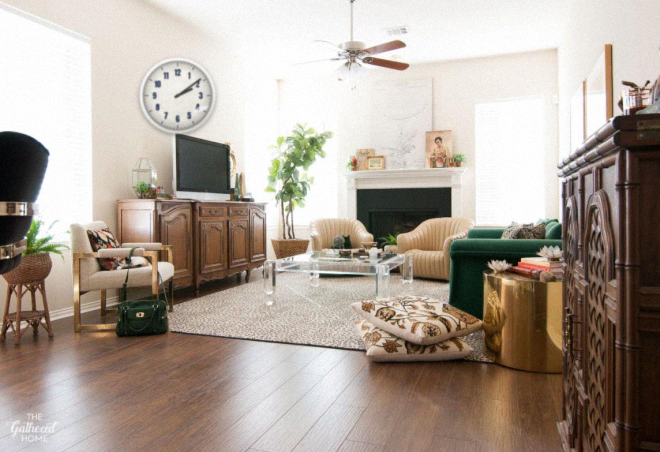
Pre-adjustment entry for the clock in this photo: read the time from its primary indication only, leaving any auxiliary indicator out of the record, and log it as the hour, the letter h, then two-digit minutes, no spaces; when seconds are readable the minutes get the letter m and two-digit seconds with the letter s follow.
2h09
